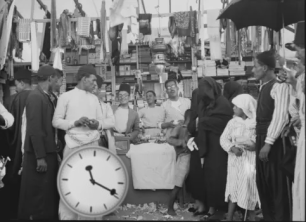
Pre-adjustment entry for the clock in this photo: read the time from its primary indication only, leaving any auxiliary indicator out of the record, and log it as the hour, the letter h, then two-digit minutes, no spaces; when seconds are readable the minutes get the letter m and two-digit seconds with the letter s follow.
11h19
